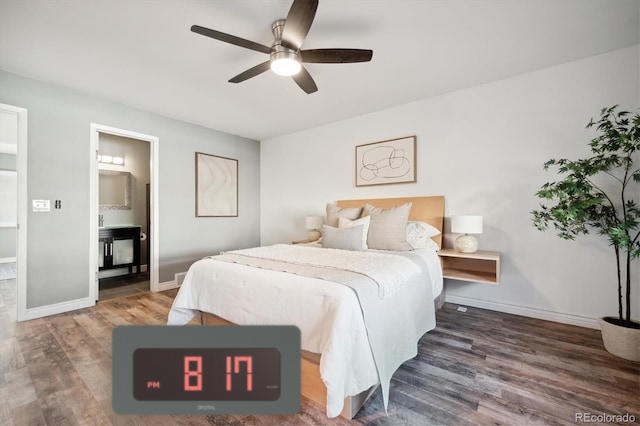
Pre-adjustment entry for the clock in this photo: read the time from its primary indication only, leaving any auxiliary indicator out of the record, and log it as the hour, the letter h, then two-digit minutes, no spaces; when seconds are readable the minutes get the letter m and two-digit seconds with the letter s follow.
8h17
